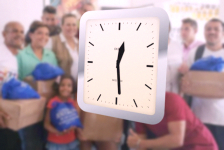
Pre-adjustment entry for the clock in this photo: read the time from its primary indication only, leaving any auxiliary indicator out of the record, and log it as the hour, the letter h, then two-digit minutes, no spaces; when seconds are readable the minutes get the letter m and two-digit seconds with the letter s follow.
12h29
